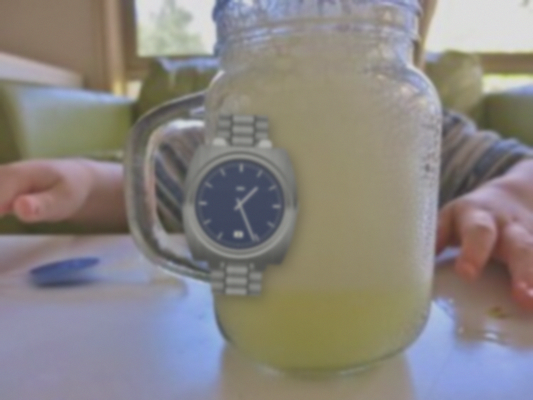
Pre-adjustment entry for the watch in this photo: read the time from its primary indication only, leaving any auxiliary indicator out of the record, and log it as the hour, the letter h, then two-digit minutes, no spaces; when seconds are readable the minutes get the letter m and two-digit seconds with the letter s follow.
1h26
